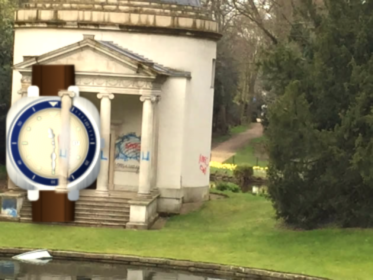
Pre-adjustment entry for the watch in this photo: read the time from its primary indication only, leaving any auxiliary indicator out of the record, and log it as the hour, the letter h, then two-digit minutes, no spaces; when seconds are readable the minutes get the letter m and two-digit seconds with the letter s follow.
11h30
